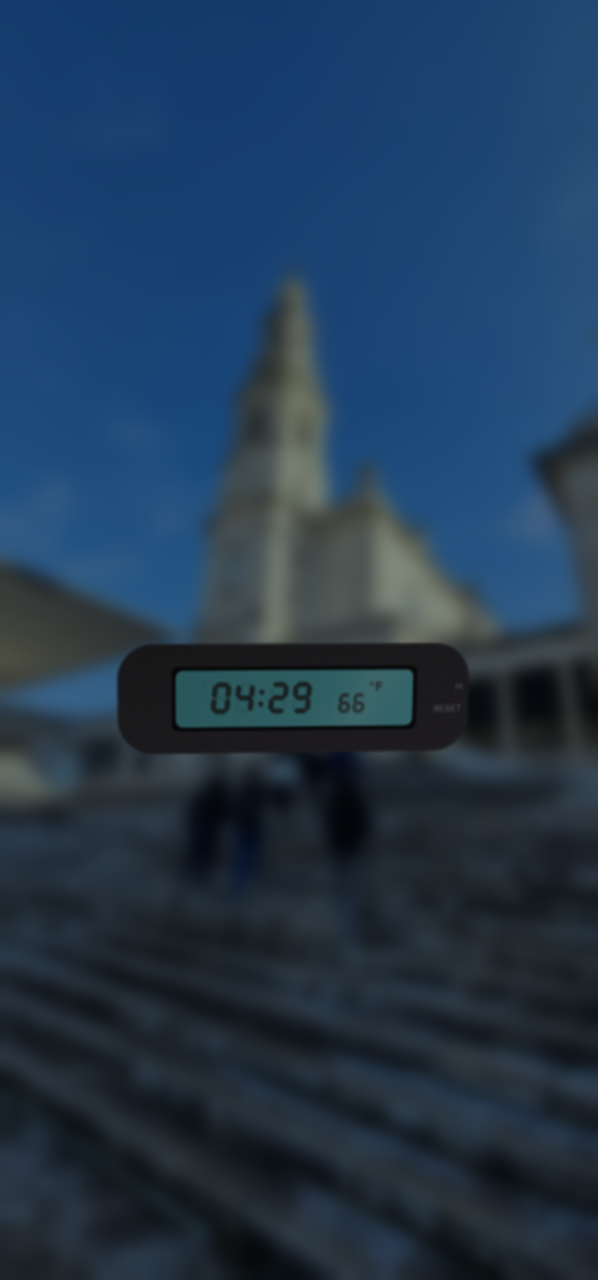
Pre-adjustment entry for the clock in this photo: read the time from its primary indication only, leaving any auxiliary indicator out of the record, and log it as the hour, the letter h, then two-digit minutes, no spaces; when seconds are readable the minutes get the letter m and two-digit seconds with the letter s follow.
4h29
